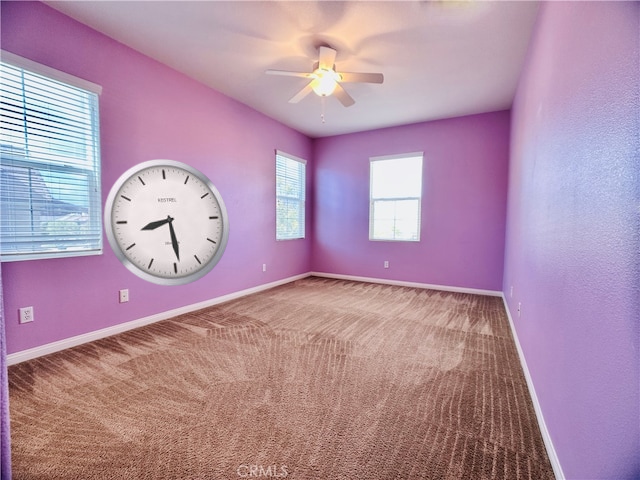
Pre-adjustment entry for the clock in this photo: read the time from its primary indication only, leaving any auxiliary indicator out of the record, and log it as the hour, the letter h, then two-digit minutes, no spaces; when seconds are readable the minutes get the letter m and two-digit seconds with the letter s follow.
8h29
